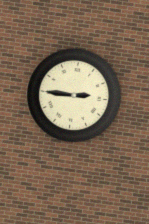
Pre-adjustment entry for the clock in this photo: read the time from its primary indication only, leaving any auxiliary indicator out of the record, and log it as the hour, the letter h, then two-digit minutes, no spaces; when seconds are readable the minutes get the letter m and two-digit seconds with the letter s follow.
2h45
